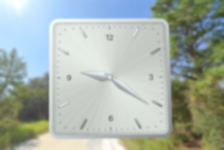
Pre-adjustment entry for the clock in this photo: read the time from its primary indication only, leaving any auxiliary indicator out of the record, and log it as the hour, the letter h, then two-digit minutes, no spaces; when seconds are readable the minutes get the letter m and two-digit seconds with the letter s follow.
9h21
